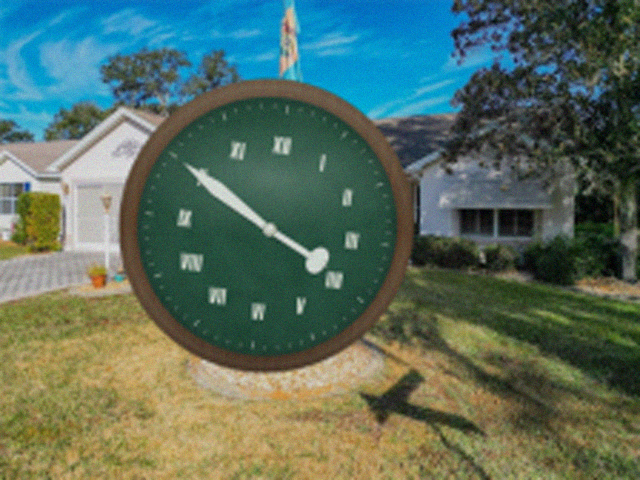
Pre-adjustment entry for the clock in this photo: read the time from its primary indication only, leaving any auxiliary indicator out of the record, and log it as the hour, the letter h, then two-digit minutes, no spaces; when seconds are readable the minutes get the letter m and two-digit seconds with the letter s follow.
3h50
